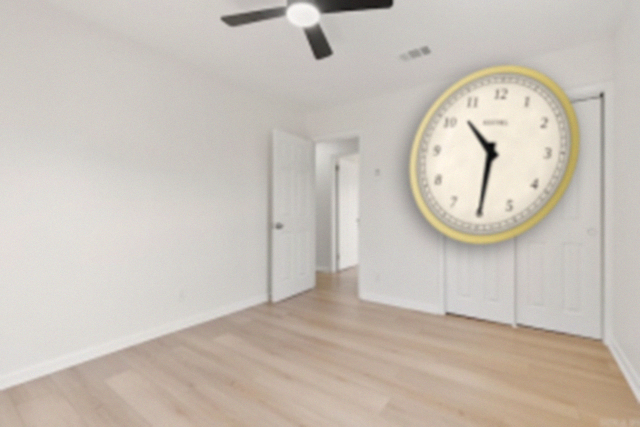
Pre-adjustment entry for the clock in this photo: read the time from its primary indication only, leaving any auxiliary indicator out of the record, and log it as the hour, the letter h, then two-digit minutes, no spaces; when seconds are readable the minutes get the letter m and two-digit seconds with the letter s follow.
10h30
